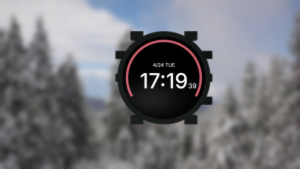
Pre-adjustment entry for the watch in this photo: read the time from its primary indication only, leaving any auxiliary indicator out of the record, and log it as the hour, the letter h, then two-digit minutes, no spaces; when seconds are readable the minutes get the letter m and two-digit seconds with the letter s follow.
17h19
